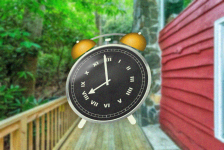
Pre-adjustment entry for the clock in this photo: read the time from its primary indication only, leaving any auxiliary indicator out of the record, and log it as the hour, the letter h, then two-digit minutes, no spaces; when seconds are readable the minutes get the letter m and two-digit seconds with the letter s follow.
7h59
